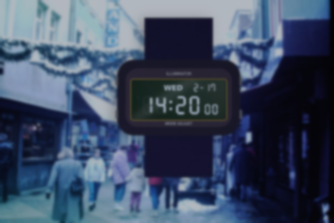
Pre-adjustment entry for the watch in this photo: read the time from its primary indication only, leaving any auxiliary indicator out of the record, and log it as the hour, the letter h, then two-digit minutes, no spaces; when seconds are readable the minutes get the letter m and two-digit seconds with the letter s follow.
14h20
